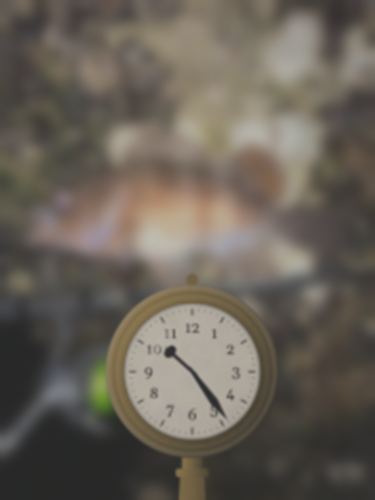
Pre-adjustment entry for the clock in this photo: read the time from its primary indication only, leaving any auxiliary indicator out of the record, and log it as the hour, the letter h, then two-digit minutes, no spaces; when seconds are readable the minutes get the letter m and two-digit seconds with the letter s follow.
10h24
